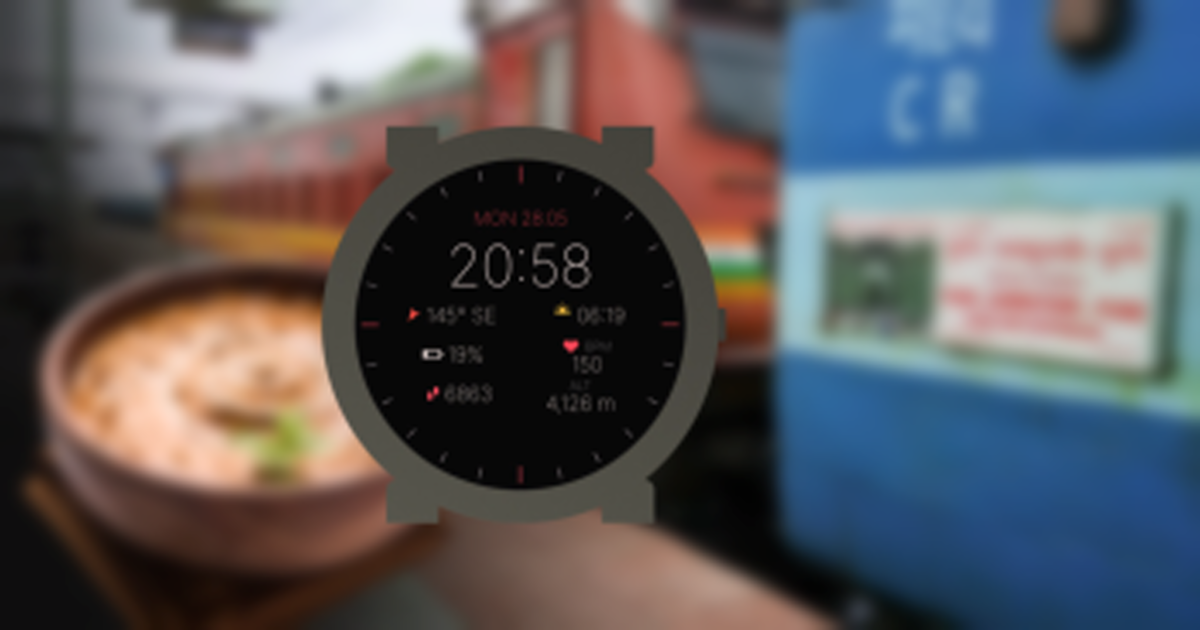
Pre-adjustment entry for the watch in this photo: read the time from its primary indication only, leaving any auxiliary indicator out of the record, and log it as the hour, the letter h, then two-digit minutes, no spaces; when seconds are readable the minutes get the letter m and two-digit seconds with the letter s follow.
20h58
